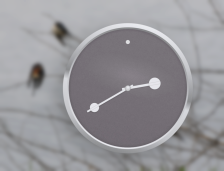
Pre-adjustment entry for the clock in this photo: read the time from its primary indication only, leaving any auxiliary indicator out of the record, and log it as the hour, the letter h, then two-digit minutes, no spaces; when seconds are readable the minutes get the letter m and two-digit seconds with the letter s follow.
2h40
